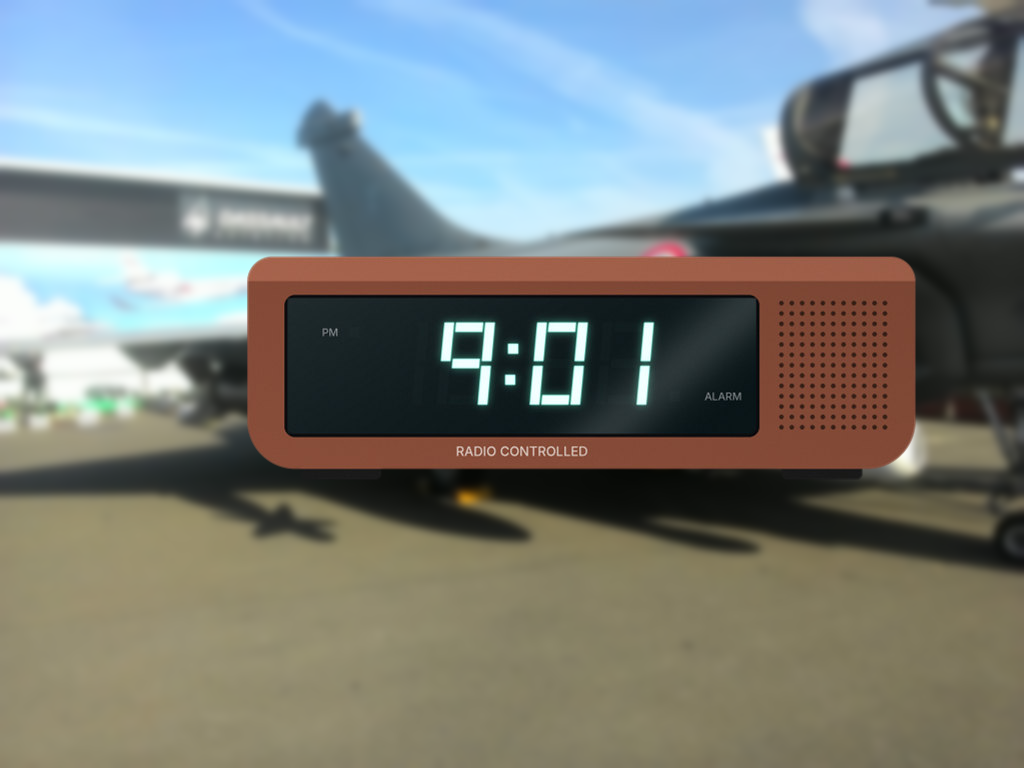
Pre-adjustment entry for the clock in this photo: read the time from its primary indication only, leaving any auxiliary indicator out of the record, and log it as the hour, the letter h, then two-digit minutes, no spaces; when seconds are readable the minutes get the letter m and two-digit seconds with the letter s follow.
9h01
